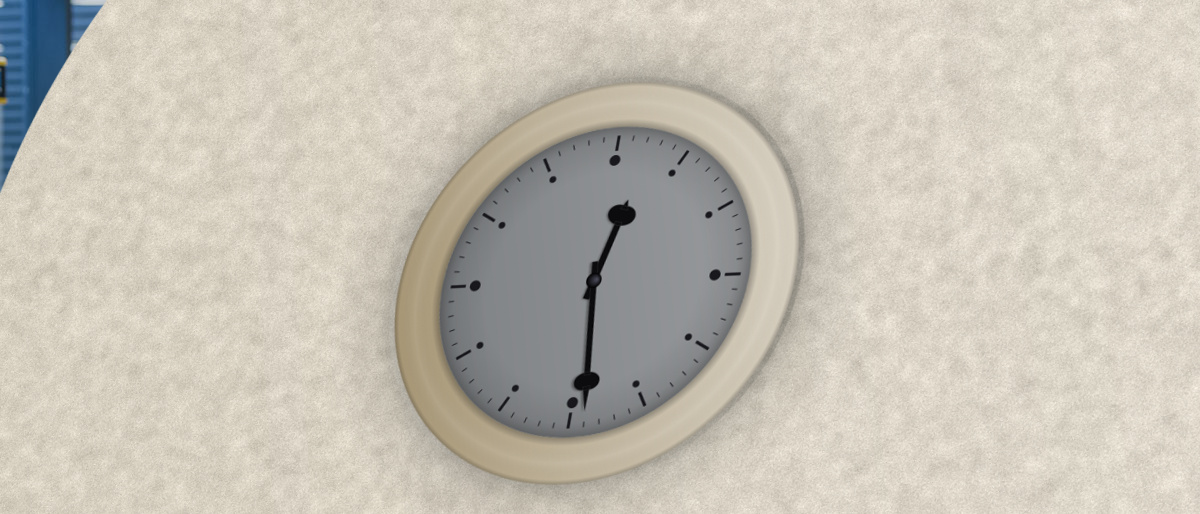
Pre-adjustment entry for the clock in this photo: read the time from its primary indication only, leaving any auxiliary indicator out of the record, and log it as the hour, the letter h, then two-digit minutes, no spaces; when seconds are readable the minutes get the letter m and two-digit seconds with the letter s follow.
12h29
